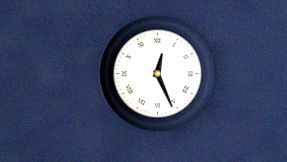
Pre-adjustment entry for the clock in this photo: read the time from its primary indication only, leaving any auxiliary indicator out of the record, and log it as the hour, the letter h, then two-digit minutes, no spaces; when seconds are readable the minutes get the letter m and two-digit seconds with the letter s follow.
12h26
